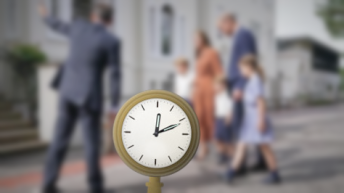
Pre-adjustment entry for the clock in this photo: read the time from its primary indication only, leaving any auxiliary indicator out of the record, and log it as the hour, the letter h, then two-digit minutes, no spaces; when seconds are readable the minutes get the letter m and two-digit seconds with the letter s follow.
12h11
